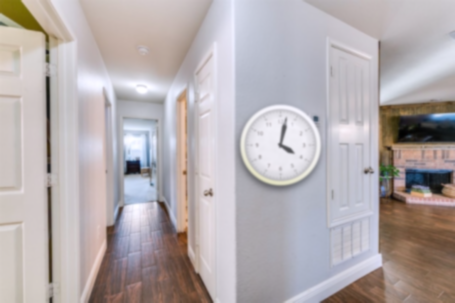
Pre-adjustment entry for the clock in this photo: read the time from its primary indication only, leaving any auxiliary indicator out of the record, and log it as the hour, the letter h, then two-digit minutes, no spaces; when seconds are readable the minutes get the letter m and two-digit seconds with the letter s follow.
4h02
